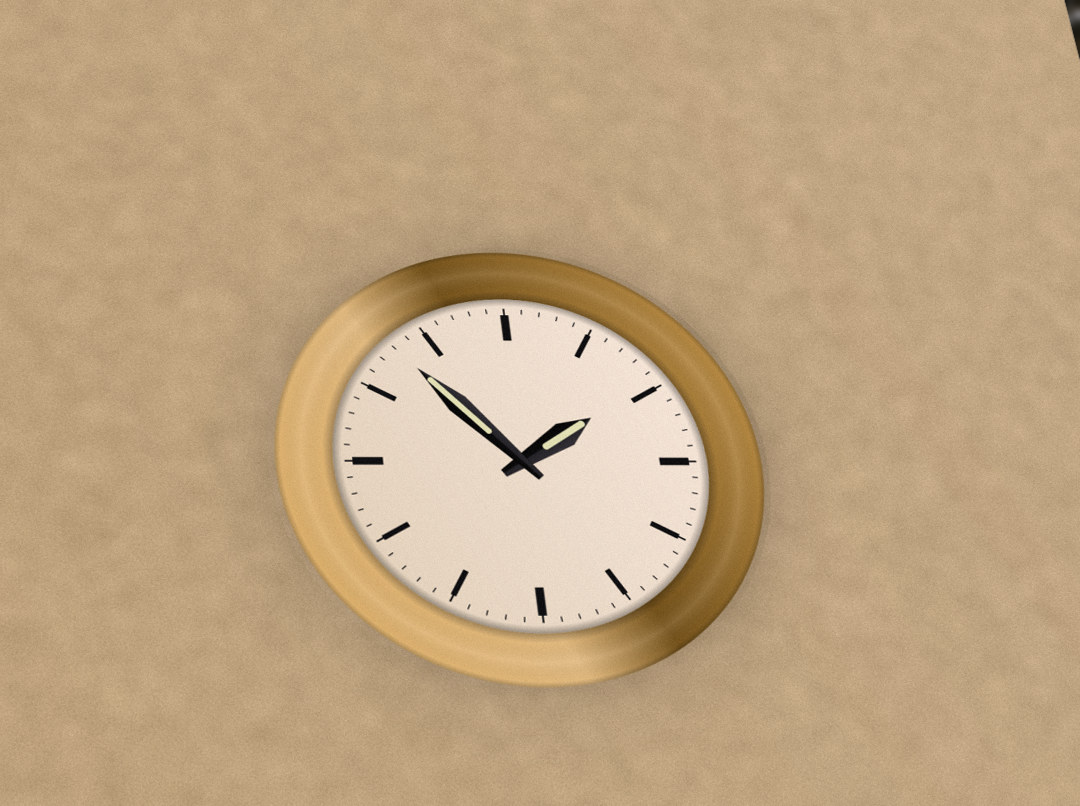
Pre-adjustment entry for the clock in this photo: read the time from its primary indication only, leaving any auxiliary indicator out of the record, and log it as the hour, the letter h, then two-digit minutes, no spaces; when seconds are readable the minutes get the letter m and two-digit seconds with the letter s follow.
1h53
